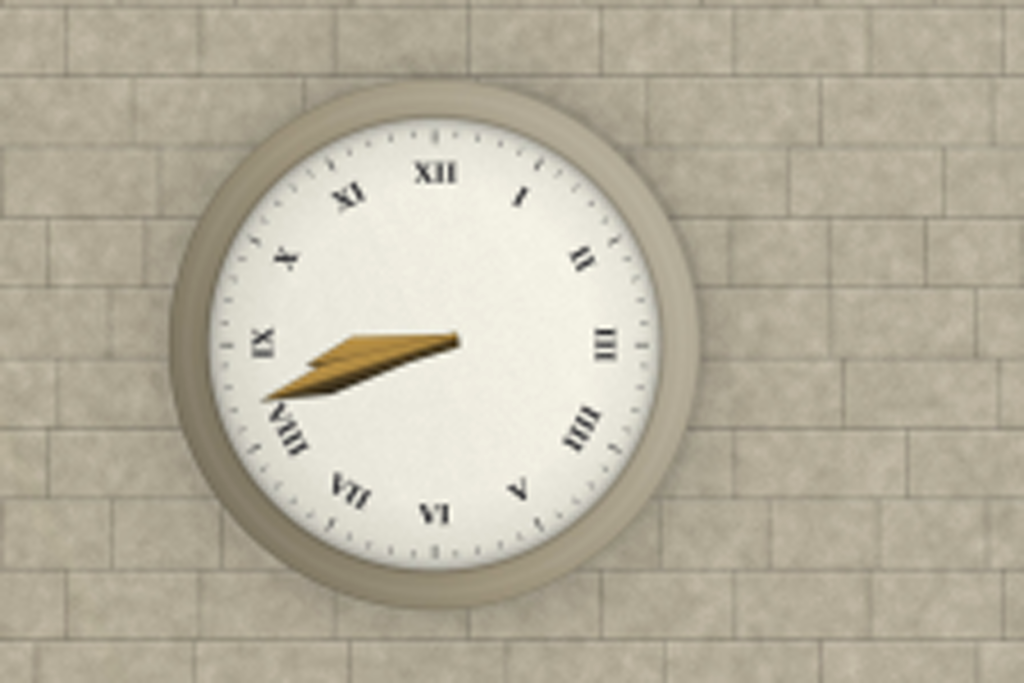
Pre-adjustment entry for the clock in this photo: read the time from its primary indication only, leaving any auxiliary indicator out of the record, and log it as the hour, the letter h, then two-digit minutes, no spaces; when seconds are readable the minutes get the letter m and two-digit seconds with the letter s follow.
8h42
